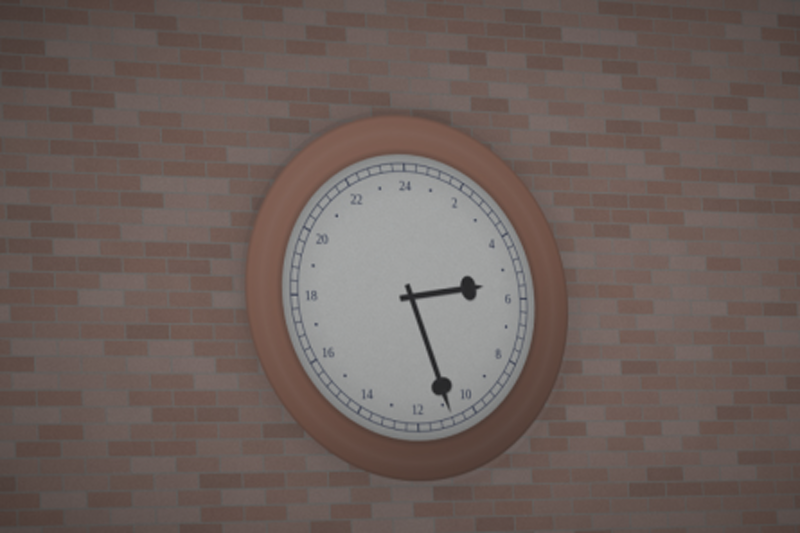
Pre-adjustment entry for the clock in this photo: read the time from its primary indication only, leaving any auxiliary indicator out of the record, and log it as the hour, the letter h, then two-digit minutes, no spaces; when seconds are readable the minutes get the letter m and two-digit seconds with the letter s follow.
5h27
